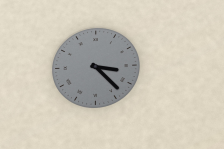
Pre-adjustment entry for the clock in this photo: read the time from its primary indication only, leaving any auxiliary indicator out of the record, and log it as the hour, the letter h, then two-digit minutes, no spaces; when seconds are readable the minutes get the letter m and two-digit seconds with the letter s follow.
3h23
